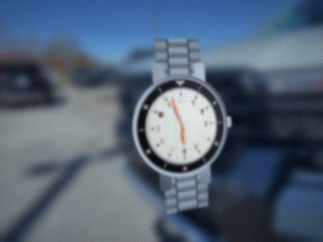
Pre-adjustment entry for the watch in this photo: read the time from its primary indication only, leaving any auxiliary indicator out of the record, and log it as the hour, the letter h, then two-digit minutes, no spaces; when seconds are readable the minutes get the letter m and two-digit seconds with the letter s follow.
5h57
